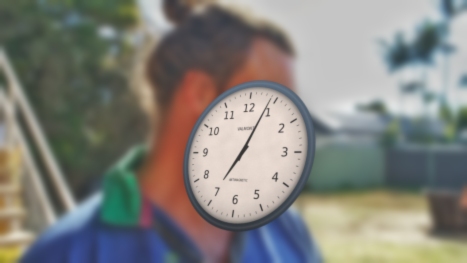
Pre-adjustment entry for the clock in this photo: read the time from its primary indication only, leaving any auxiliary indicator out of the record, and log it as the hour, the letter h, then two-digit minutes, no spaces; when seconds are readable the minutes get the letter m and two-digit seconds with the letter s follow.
7h04
